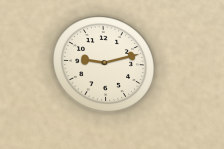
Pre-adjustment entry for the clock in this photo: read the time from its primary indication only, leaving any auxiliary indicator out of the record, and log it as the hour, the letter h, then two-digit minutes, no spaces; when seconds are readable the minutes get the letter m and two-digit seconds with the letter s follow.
9h12
